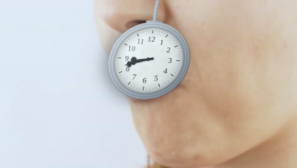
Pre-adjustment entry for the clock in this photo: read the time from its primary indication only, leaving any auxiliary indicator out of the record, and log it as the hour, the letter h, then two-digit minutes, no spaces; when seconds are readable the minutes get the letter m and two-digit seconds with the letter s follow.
8h42
